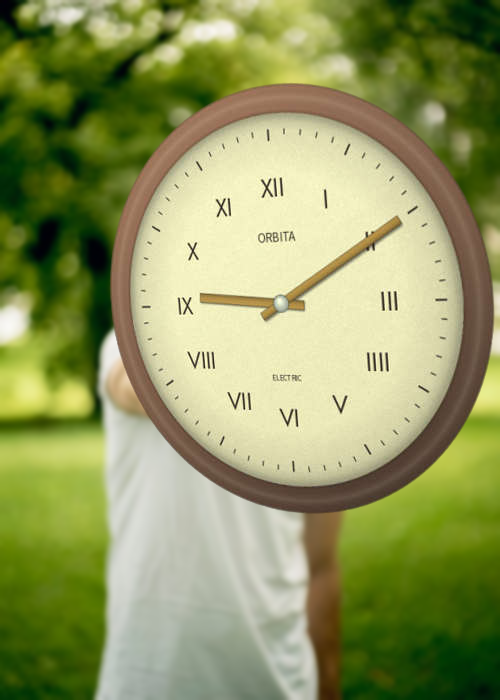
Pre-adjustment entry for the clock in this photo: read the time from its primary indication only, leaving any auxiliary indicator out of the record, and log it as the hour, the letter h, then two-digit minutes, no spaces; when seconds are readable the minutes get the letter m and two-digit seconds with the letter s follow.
9h10
